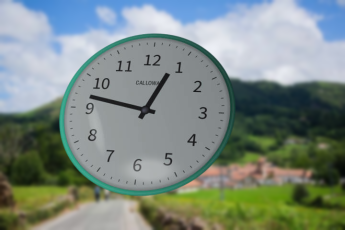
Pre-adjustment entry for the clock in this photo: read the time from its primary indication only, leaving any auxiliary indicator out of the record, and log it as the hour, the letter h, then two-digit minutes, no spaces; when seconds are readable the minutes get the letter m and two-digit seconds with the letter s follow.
12h47
